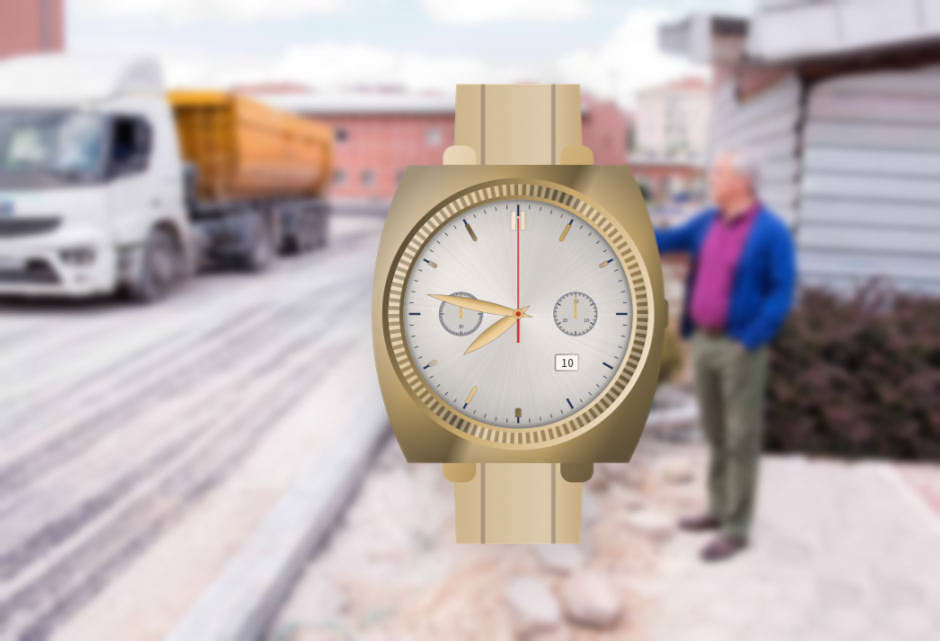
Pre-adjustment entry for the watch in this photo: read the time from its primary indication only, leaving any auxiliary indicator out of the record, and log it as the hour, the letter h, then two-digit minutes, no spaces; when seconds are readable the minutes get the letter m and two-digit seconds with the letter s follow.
7h47
